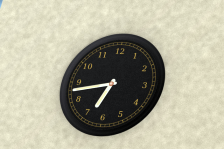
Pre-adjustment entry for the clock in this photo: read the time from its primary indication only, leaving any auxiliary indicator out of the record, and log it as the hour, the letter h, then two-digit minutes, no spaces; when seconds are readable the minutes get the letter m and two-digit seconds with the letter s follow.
6h43
